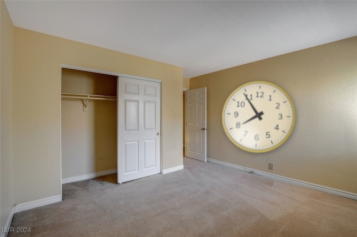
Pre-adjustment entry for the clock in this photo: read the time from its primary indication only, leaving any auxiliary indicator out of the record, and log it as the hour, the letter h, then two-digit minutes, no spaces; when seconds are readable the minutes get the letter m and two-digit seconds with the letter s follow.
7h54
